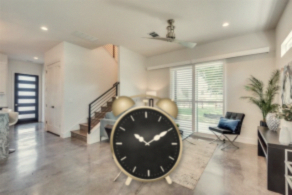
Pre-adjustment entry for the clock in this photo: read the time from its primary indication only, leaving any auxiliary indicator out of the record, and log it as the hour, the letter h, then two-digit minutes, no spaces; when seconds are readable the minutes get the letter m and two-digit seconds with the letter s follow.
10h10
